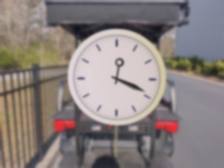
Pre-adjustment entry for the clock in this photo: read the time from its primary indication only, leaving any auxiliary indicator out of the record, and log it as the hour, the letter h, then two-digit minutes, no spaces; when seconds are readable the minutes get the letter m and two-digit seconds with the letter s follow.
12h19
